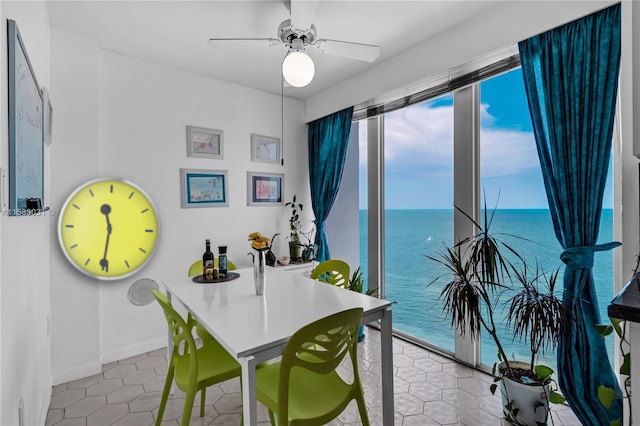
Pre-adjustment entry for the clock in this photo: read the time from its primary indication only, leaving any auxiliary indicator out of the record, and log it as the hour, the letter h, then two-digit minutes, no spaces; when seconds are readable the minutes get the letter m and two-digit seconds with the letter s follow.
11h31
